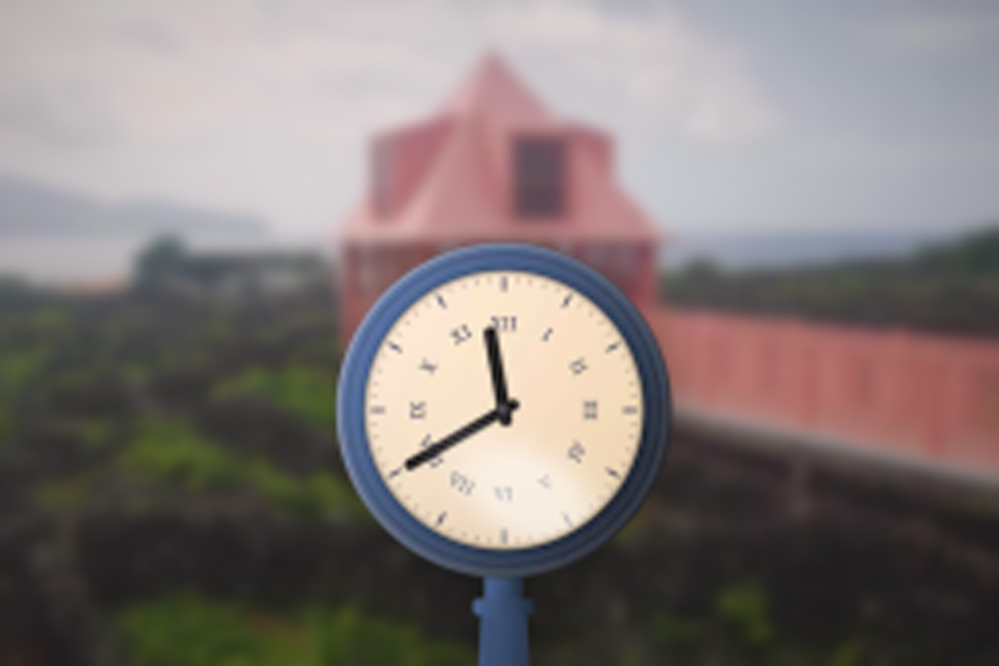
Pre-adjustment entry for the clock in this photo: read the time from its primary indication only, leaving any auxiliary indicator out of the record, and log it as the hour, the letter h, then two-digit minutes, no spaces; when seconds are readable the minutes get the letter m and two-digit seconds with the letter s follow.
11h40
